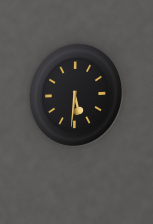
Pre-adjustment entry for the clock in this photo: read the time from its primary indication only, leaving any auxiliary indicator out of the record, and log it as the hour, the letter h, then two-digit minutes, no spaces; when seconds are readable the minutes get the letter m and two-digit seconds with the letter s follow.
5h31
